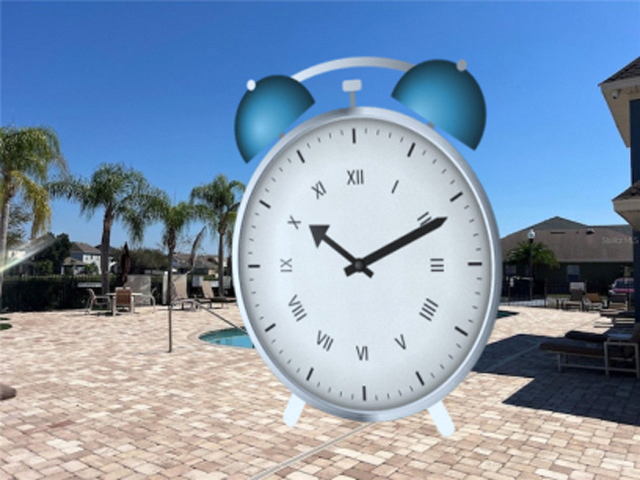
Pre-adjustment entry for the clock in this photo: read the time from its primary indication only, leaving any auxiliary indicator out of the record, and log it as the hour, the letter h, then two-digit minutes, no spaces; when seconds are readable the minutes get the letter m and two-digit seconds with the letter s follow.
10h11
